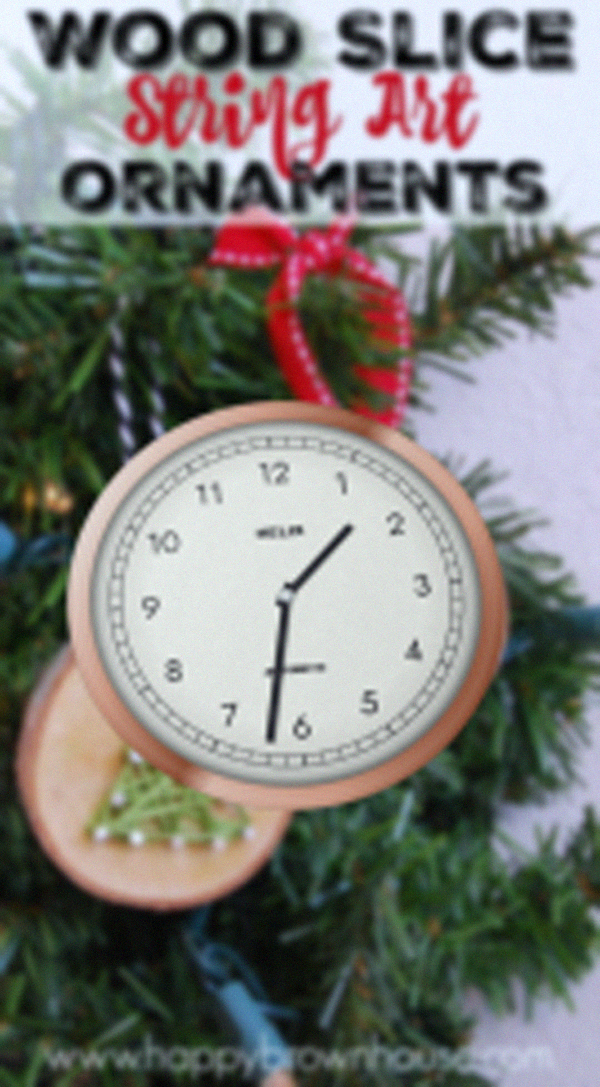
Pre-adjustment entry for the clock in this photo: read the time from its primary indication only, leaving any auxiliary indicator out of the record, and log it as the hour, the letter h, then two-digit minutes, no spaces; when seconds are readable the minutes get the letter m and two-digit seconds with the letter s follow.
1h32
